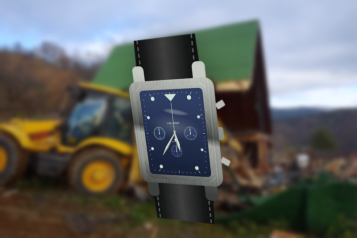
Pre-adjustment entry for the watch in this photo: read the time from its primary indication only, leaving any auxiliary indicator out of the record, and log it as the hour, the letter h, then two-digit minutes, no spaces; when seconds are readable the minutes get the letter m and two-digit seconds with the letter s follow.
5h36
